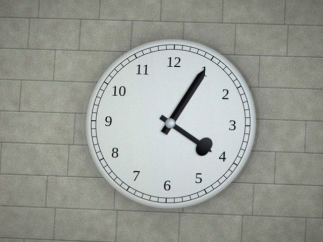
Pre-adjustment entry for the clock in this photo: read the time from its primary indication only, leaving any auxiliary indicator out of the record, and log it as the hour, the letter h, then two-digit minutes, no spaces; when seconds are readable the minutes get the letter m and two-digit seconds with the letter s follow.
4h05
